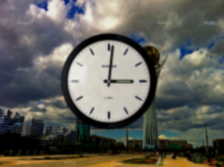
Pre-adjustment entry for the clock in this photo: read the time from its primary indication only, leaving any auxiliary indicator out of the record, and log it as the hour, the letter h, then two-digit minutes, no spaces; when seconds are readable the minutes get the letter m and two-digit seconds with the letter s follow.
3h01
